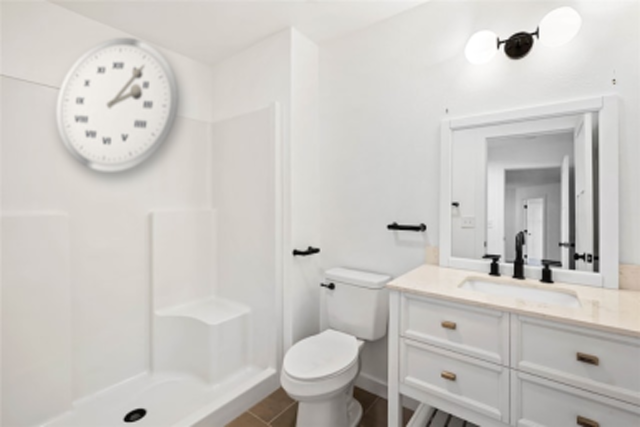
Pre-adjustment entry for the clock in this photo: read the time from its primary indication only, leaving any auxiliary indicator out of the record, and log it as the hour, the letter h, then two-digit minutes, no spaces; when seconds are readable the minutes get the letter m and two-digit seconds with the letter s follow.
2h06
